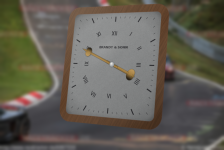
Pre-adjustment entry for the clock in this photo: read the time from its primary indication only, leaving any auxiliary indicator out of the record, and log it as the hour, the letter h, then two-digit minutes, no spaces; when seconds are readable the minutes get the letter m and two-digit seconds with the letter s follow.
3h49
